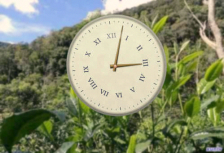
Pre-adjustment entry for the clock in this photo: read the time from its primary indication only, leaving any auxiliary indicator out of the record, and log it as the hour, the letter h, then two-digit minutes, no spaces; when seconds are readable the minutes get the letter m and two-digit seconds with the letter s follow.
3h03
